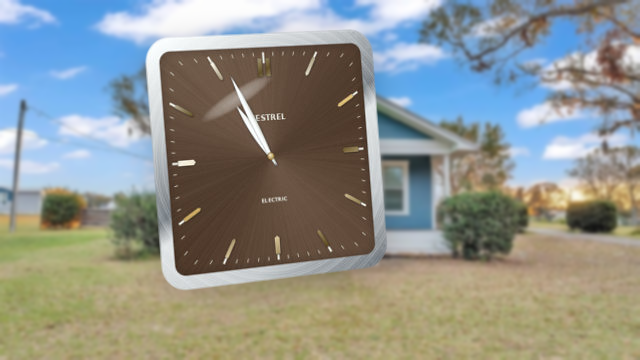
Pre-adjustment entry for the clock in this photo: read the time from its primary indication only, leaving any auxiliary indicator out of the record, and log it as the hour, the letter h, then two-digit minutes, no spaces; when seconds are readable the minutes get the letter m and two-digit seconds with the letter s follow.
10h56
